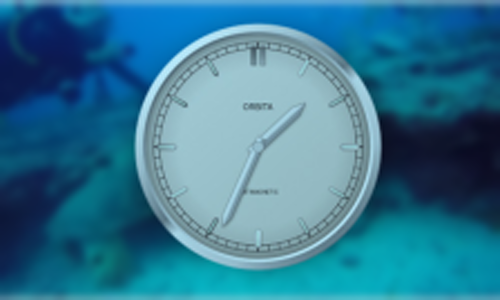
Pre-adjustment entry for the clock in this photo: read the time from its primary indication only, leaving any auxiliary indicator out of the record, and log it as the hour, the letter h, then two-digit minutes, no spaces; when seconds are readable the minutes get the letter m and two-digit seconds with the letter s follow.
1h34
